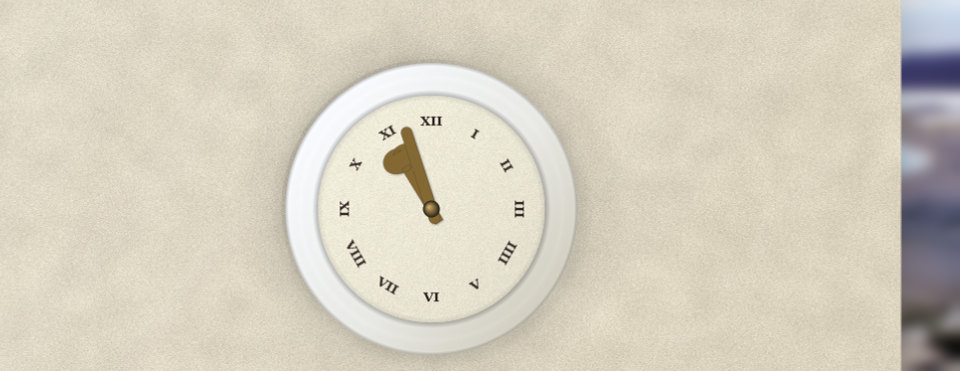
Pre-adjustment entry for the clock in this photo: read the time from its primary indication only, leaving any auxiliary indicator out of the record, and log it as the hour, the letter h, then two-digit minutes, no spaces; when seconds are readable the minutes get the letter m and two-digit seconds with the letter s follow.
10h57
